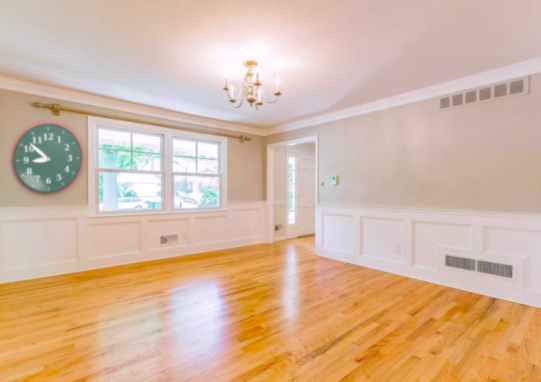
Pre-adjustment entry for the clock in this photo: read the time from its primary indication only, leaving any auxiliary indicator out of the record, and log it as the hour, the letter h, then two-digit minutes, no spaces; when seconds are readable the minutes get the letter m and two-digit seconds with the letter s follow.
8h52
